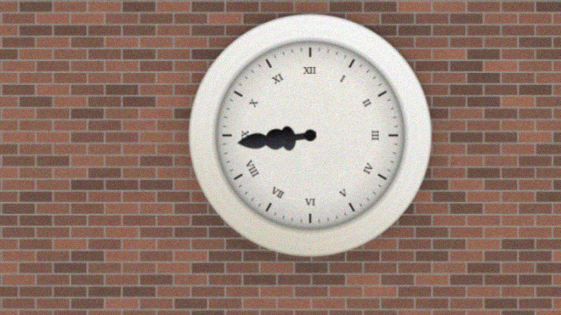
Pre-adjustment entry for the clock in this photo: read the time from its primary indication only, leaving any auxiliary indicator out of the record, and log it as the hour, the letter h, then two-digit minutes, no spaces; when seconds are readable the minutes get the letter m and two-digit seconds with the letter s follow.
8h44
